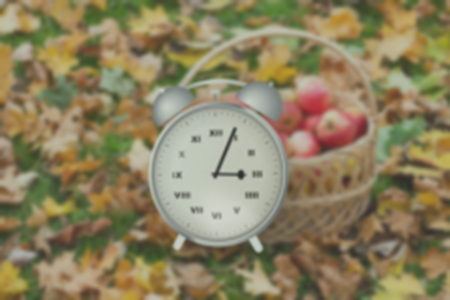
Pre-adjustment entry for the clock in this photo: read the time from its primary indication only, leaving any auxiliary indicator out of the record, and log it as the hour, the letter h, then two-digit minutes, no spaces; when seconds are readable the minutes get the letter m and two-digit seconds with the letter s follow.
3h04
